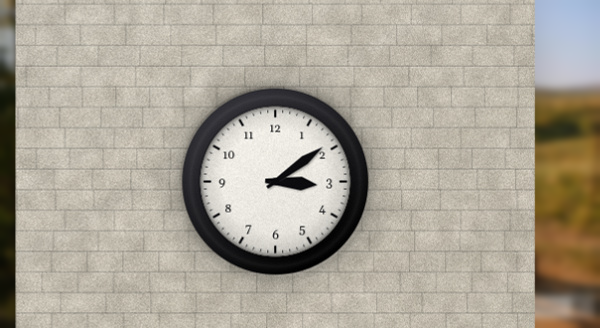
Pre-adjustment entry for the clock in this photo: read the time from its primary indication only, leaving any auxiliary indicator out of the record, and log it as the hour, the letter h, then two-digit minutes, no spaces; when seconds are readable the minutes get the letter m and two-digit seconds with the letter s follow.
3h09
